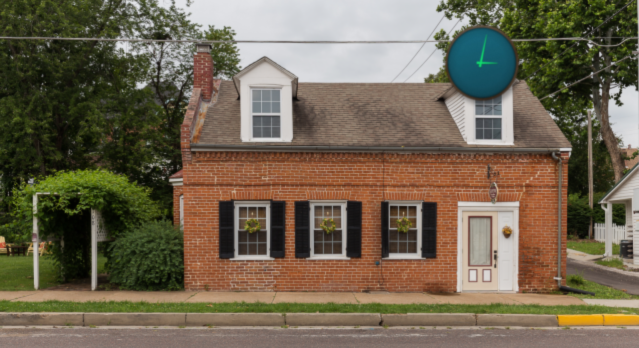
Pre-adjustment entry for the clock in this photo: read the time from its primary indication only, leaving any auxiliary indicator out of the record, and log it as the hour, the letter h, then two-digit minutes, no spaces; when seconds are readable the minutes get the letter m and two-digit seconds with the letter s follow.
3h02
